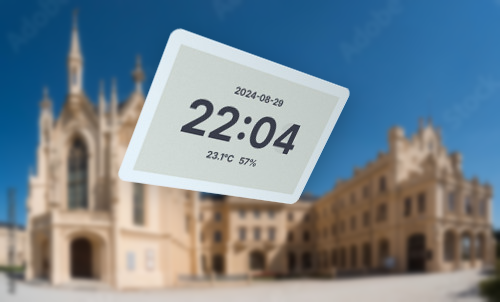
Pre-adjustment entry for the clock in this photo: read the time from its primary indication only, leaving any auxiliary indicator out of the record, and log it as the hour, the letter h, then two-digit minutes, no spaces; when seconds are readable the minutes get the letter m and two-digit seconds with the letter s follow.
22h04
